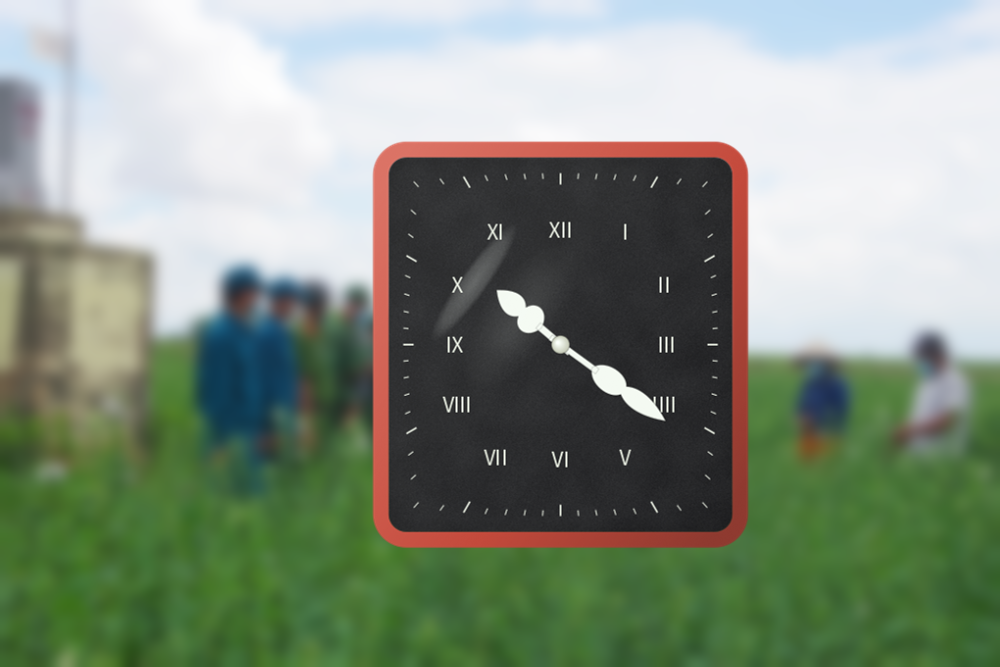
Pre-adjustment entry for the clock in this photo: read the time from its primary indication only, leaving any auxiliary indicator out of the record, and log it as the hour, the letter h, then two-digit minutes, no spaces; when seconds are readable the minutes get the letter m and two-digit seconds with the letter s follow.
10h21
